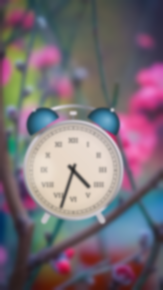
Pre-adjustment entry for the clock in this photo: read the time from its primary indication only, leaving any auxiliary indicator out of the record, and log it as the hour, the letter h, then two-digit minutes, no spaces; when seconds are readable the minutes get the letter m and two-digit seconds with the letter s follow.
4h33
